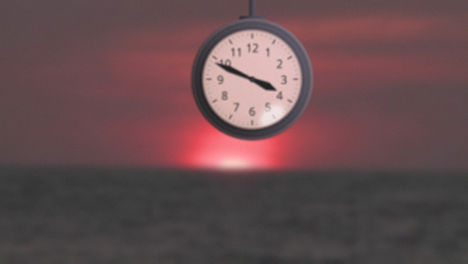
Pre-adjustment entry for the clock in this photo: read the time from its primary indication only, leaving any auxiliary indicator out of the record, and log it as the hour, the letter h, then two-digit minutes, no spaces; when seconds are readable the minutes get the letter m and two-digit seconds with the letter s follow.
3h49
